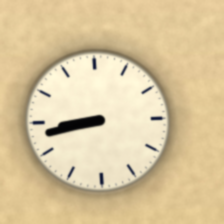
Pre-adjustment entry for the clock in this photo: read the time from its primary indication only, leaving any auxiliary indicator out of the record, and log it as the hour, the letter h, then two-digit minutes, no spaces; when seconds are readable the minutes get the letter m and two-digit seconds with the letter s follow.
8h43
